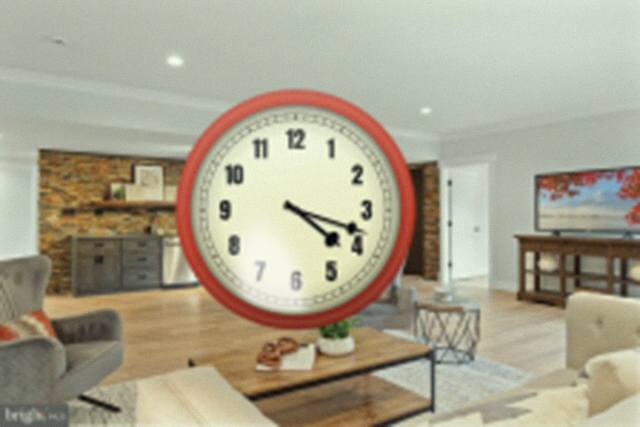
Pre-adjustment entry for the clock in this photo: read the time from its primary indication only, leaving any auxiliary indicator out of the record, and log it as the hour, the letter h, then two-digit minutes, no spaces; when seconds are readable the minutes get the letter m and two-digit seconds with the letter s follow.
4h18
